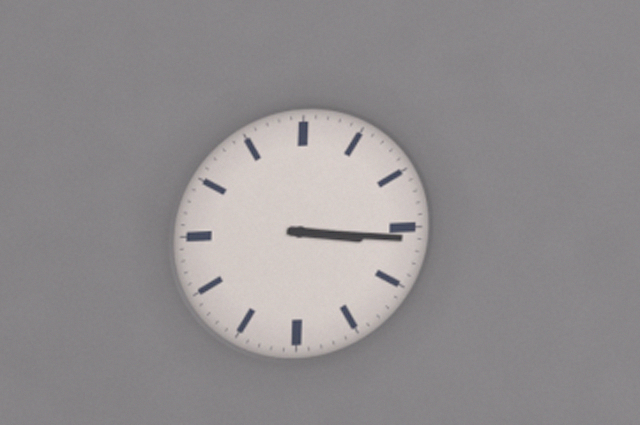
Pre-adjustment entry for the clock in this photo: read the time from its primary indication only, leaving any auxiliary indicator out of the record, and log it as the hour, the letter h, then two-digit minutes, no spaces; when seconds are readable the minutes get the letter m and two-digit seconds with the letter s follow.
3h16
